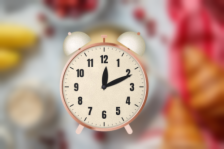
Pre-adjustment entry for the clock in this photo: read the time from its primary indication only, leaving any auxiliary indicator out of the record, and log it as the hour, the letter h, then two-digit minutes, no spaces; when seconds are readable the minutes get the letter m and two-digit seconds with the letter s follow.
12h11
